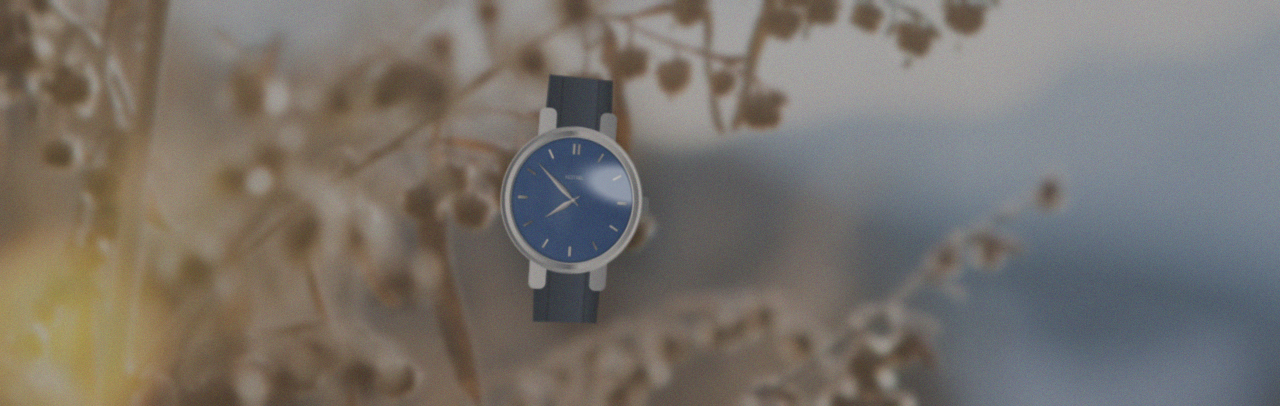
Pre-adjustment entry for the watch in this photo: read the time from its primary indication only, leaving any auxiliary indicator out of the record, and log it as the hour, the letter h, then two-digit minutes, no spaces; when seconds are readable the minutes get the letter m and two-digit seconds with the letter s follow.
7h52
